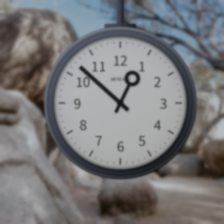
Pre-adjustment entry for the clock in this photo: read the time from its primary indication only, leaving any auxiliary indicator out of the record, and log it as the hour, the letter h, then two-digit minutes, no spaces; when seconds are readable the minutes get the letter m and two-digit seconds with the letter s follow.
12h52
